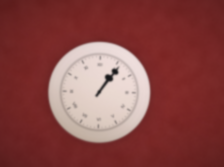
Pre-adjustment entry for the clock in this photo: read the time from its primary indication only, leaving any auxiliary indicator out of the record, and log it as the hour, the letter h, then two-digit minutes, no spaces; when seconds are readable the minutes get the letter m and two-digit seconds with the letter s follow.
1h06
